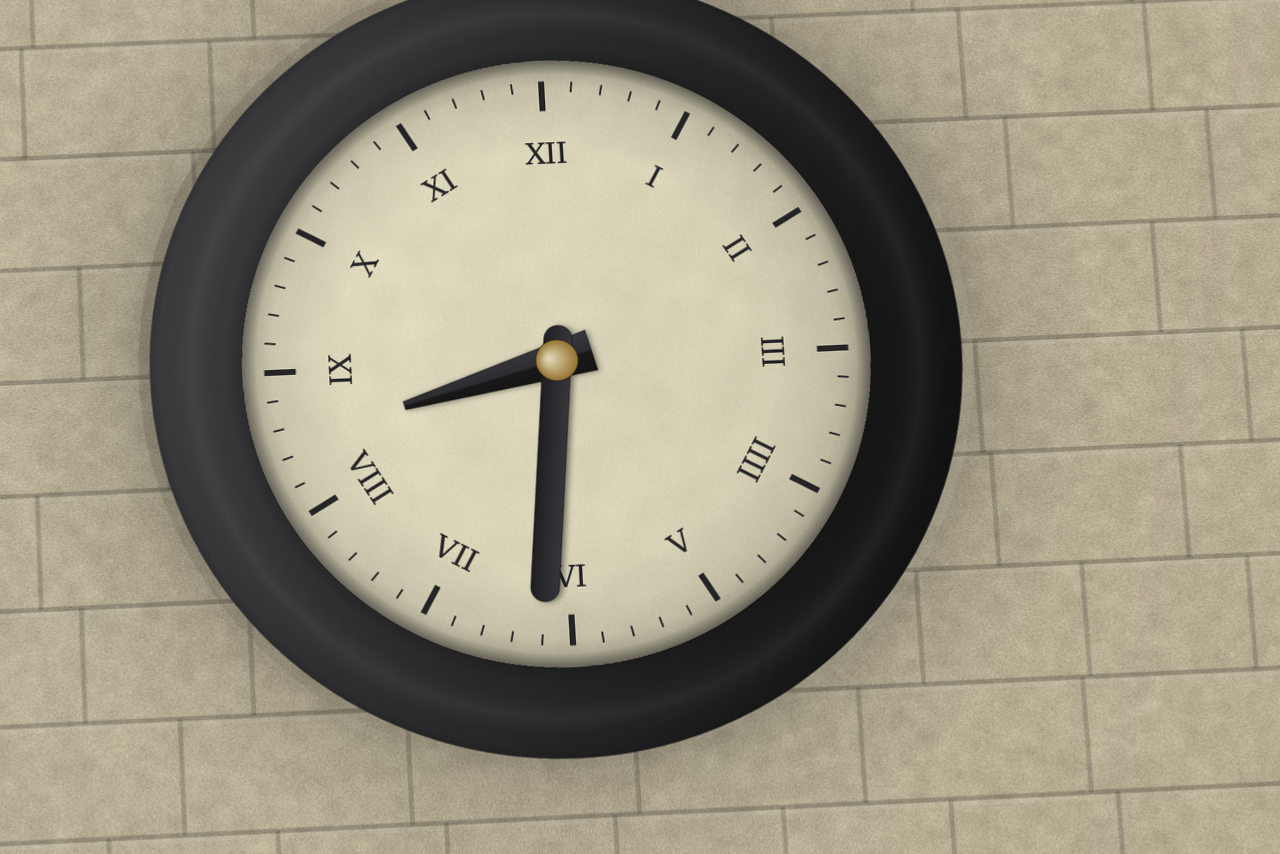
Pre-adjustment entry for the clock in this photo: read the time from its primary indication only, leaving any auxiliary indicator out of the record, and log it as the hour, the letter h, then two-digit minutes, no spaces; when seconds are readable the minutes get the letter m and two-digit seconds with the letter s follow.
8h31
